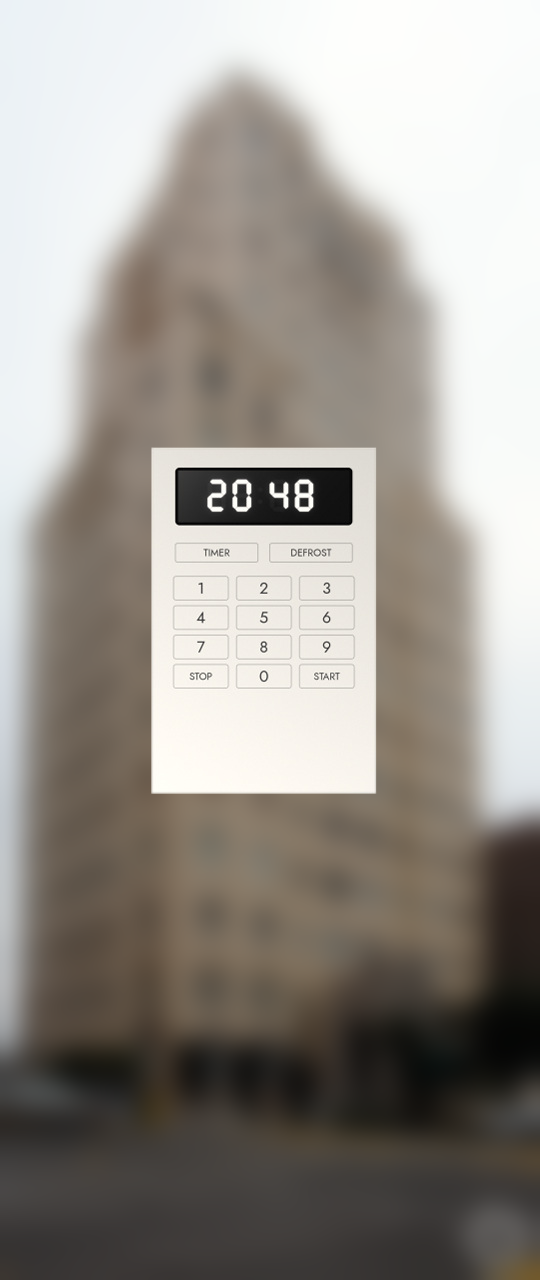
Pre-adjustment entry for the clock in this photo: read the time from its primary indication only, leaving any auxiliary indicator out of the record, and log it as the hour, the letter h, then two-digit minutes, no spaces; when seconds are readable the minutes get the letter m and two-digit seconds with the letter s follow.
20h48
